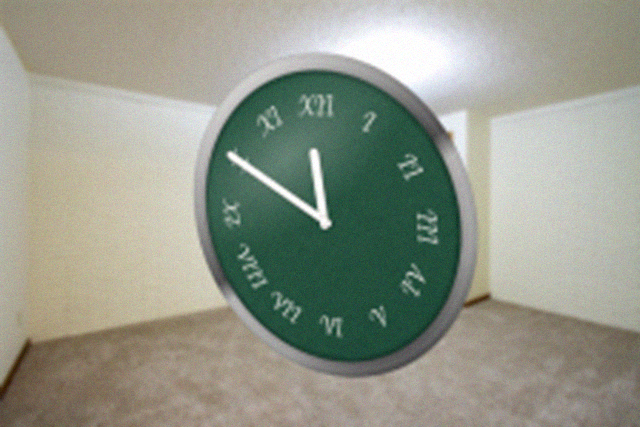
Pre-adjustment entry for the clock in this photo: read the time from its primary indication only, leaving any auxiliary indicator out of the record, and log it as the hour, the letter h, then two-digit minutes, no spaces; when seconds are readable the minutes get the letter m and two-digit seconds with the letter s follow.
11h50
